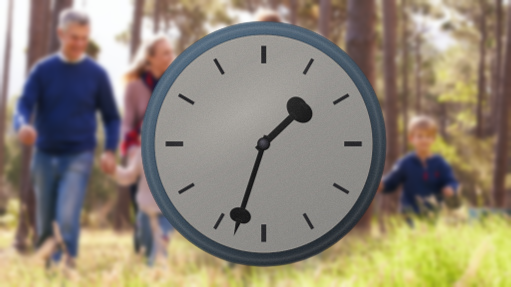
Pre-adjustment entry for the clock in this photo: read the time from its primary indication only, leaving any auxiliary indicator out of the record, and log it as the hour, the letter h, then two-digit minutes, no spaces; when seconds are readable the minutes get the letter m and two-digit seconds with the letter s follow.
1h33
